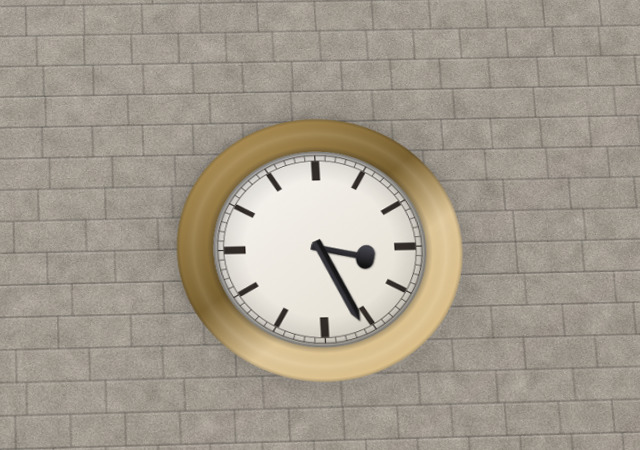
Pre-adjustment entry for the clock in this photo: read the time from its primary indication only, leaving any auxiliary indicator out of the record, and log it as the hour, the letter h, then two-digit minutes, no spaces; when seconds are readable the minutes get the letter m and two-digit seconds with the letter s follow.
3h26
